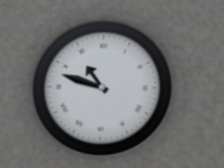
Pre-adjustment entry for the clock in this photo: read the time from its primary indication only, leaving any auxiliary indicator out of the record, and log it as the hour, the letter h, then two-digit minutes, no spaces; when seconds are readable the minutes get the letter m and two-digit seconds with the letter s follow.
10h48
